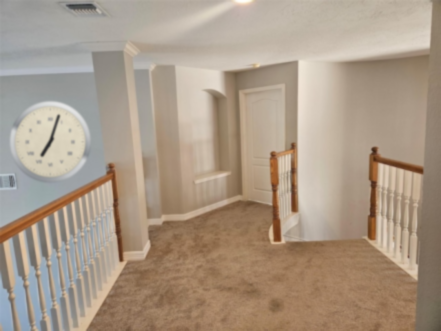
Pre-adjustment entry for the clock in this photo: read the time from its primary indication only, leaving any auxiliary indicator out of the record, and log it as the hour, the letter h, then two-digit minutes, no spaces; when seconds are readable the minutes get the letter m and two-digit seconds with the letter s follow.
7h03
